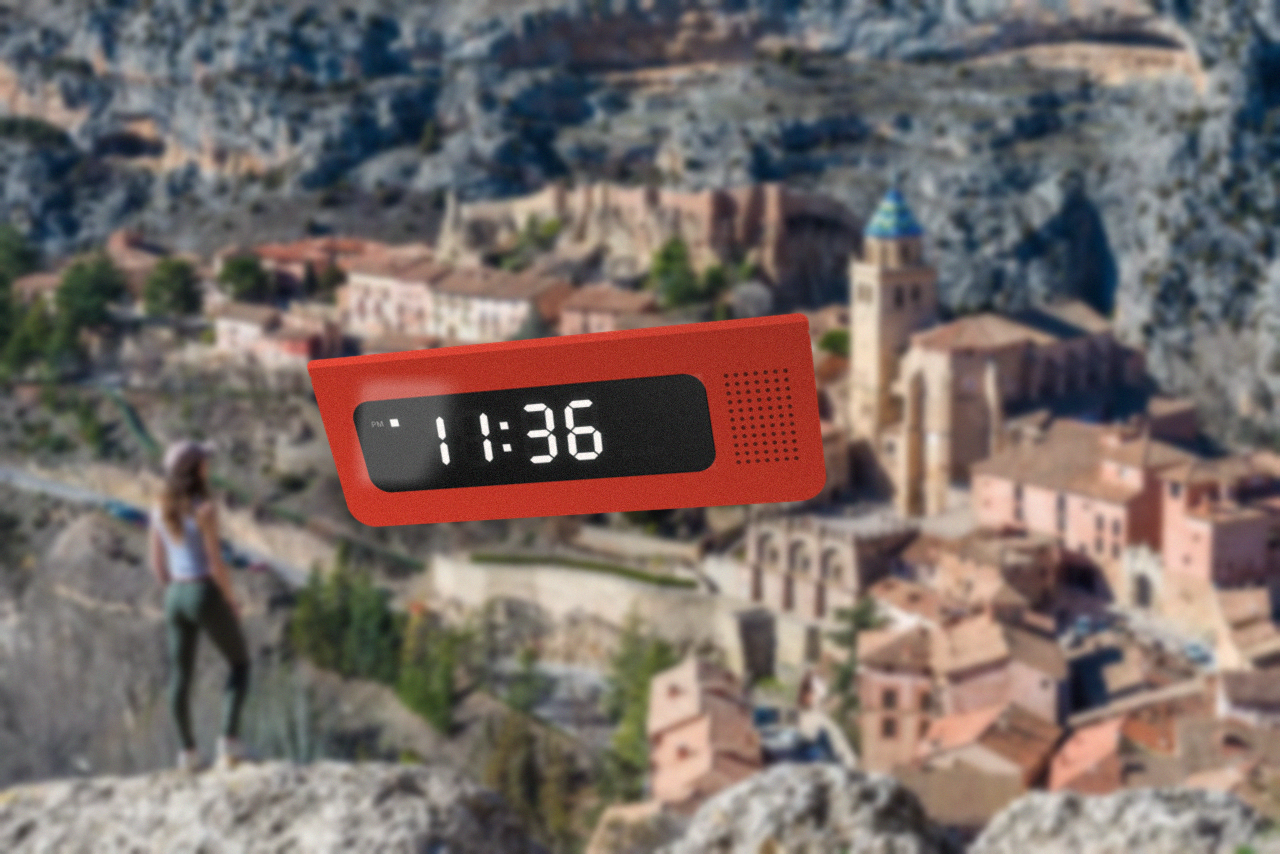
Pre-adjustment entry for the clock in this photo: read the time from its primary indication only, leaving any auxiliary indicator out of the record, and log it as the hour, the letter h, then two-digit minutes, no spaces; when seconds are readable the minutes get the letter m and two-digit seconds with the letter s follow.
11h36
